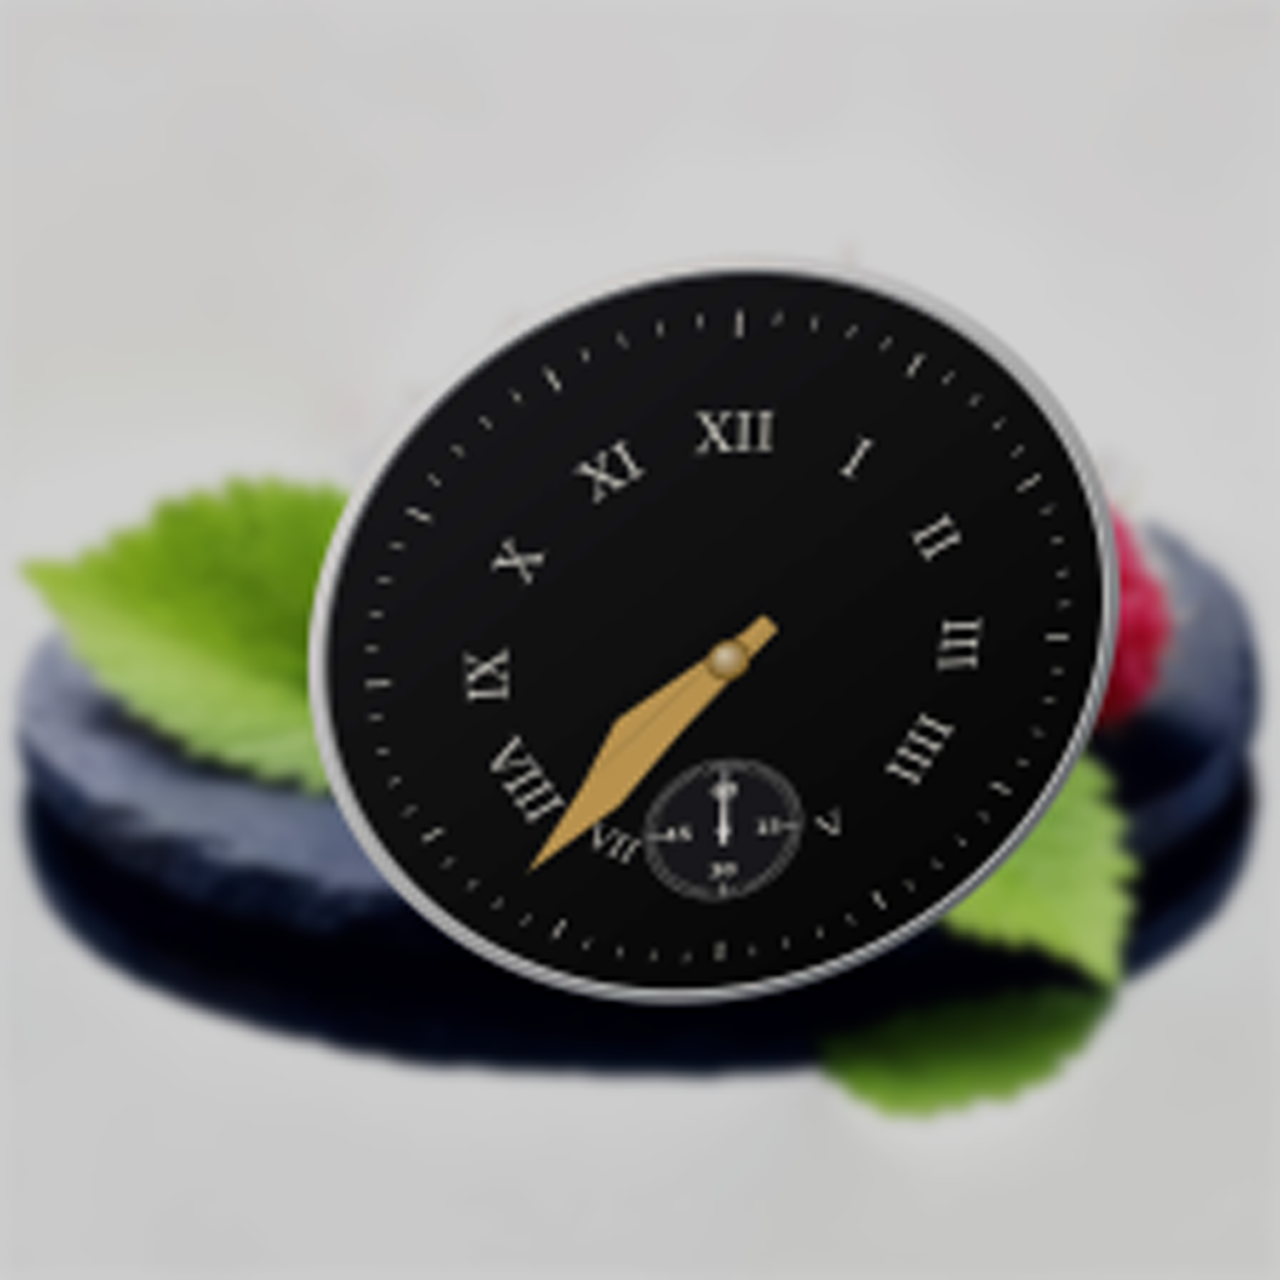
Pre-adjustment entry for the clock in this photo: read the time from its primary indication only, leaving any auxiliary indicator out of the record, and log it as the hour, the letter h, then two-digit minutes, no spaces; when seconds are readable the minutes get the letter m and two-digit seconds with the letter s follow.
7h37
